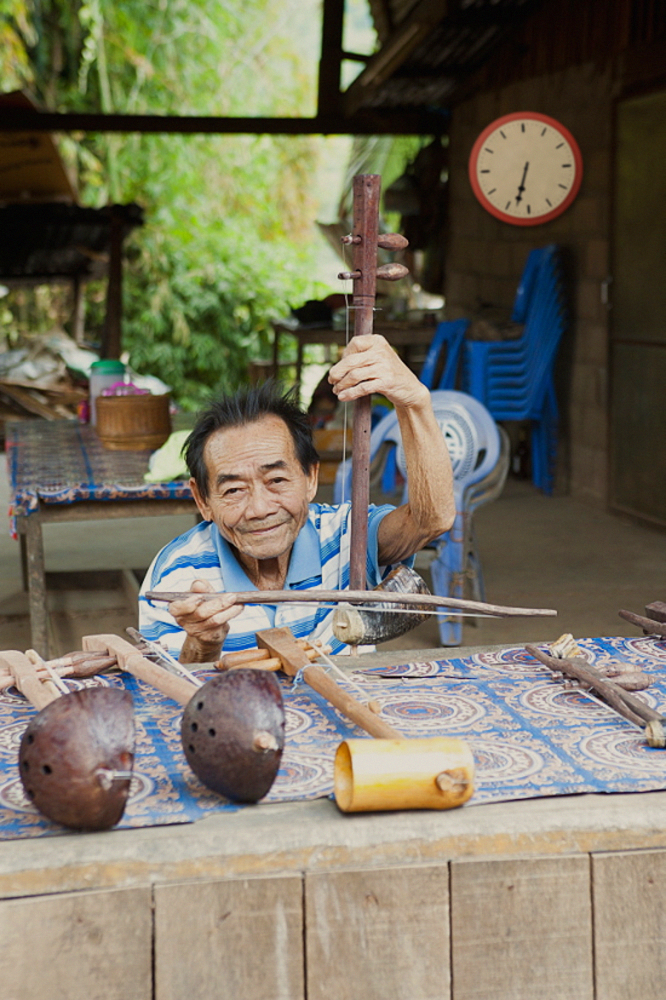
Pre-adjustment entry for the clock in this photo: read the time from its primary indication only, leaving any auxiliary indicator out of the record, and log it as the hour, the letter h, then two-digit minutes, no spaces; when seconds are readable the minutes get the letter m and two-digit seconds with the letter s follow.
6h33
